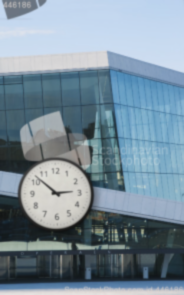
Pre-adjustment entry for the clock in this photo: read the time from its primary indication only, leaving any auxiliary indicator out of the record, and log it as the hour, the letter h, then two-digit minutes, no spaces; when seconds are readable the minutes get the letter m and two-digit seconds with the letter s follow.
2h52
